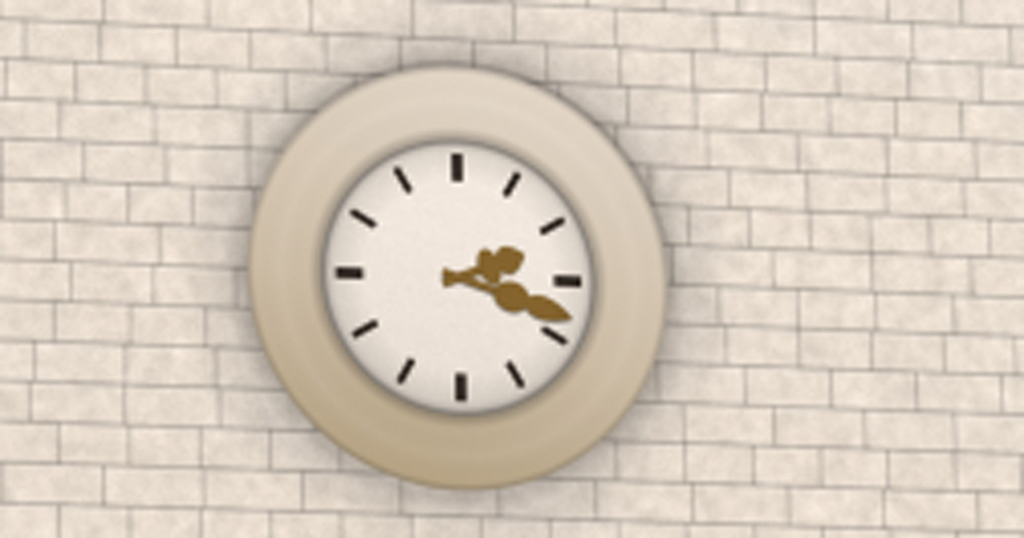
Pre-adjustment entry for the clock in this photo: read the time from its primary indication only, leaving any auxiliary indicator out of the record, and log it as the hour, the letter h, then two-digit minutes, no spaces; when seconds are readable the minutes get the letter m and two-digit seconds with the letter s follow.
2h18
